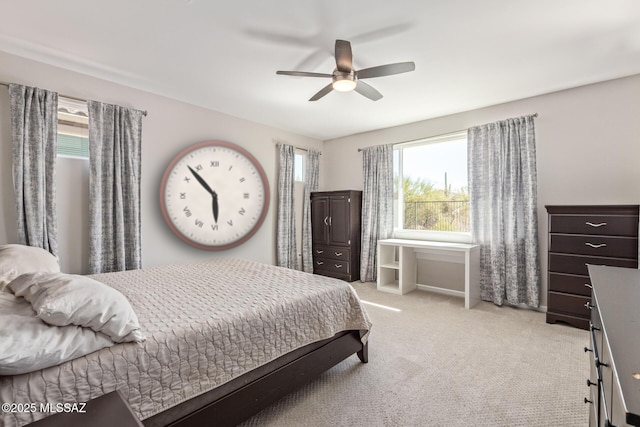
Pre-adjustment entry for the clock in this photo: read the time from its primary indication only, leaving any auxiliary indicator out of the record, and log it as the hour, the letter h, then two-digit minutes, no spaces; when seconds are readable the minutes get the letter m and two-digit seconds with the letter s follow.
5h53
